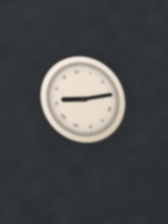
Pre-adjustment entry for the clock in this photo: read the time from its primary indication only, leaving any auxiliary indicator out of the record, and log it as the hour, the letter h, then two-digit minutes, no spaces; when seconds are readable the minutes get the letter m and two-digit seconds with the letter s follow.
9h15
